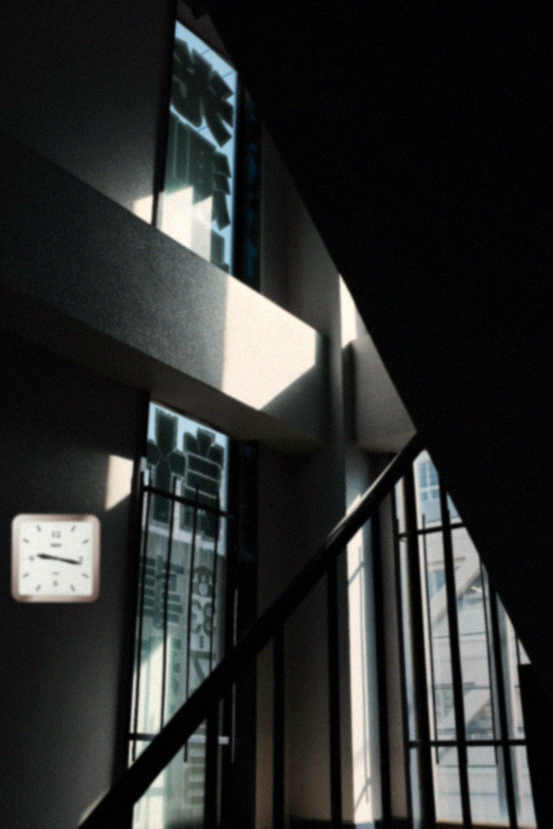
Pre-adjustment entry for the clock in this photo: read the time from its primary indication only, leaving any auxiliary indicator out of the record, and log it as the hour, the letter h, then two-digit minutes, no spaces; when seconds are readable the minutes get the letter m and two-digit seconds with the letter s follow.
9h17
